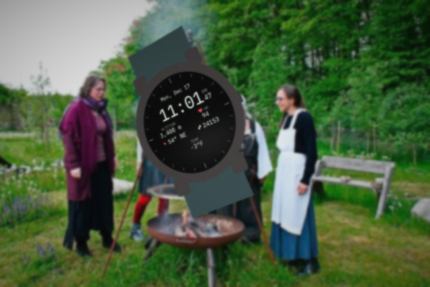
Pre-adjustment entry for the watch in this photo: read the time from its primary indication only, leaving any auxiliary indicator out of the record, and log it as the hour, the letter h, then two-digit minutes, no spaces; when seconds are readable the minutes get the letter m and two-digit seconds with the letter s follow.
11h01
